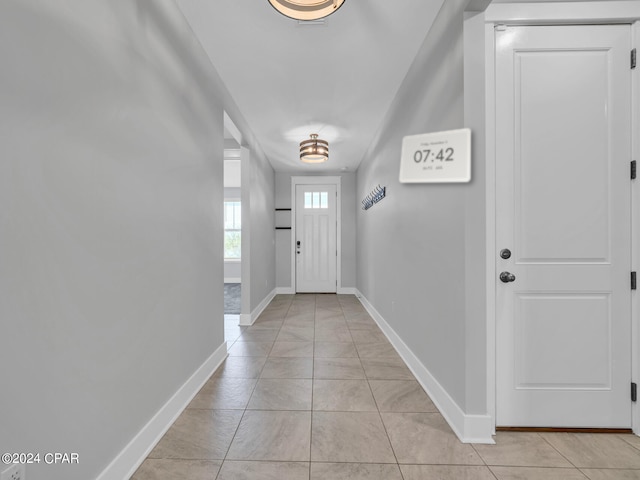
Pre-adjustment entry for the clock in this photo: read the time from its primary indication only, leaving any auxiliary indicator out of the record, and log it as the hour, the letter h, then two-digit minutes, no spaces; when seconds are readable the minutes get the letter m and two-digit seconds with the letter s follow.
7h42
